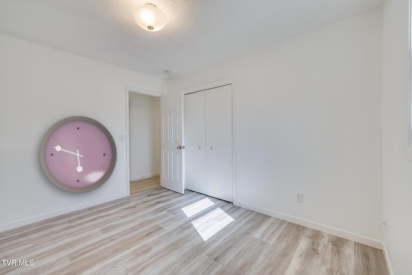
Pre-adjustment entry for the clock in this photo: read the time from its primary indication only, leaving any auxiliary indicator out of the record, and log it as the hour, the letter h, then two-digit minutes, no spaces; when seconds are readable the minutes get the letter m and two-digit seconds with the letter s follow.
5h48
